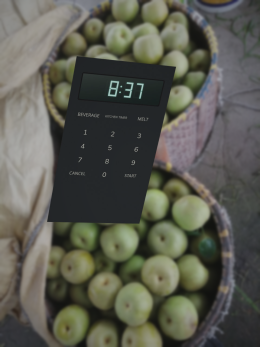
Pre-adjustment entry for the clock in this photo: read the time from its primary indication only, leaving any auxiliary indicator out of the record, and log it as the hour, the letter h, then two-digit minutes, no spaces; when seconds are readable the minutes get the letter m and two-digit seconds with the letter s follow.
8h37
